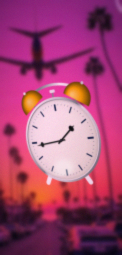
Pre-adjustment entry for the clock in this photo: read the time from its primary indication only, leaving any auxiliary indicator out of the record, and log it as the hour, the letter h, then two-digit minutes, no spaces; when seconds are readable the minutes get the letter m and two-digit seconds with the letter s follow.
1h44
